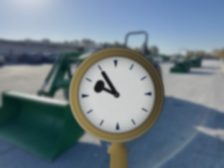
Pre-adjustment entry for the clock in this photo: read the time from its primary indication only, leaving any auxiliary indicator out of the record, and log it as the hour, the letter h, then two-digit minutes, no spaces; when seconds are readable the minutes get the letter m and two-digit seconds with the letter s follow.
9h55
